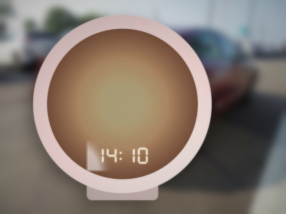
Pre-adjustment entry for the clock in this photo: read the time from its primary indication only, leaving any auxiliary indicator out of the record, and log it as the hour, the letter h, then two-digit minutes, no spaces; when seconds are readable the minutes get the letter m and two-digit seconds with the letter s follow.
14h10
